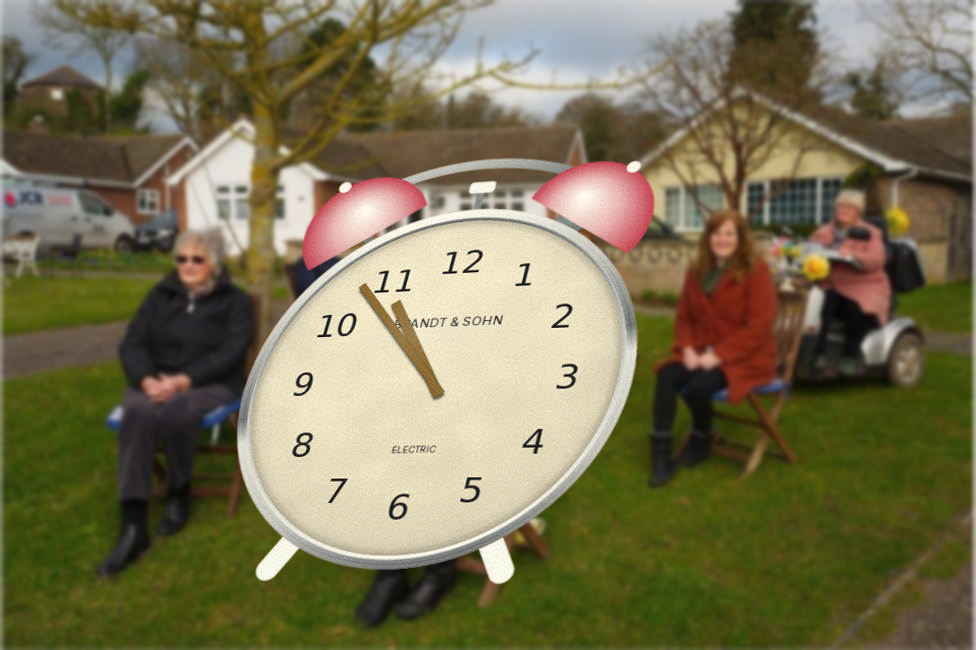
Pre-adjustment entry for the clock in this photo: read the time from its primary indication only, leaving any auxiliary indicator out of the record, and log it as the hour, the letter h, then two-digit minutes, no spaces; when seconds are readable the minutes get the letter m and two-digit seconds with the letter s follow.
10h53
